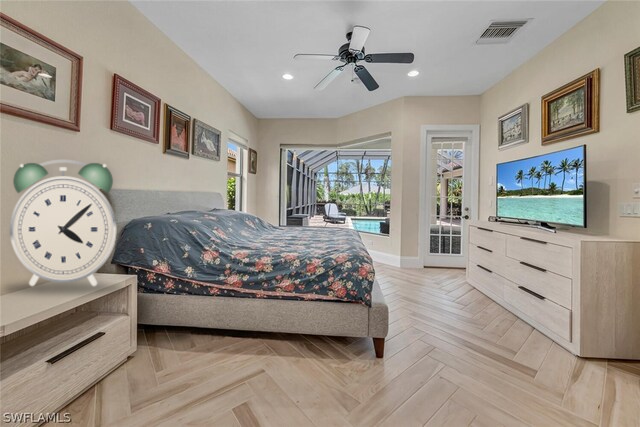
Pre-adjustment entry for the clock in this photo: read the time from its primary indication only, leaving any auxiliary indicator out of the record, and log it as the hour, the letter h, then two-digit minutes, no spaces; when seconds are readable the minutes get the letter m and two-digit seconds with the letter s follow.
4h08
